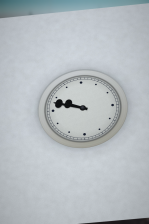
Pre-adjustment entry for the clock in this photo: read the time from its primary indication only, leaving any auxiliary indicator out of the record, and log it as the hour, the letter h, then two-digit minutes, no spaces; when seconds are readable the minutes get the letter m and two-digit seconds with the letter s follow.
9h48
